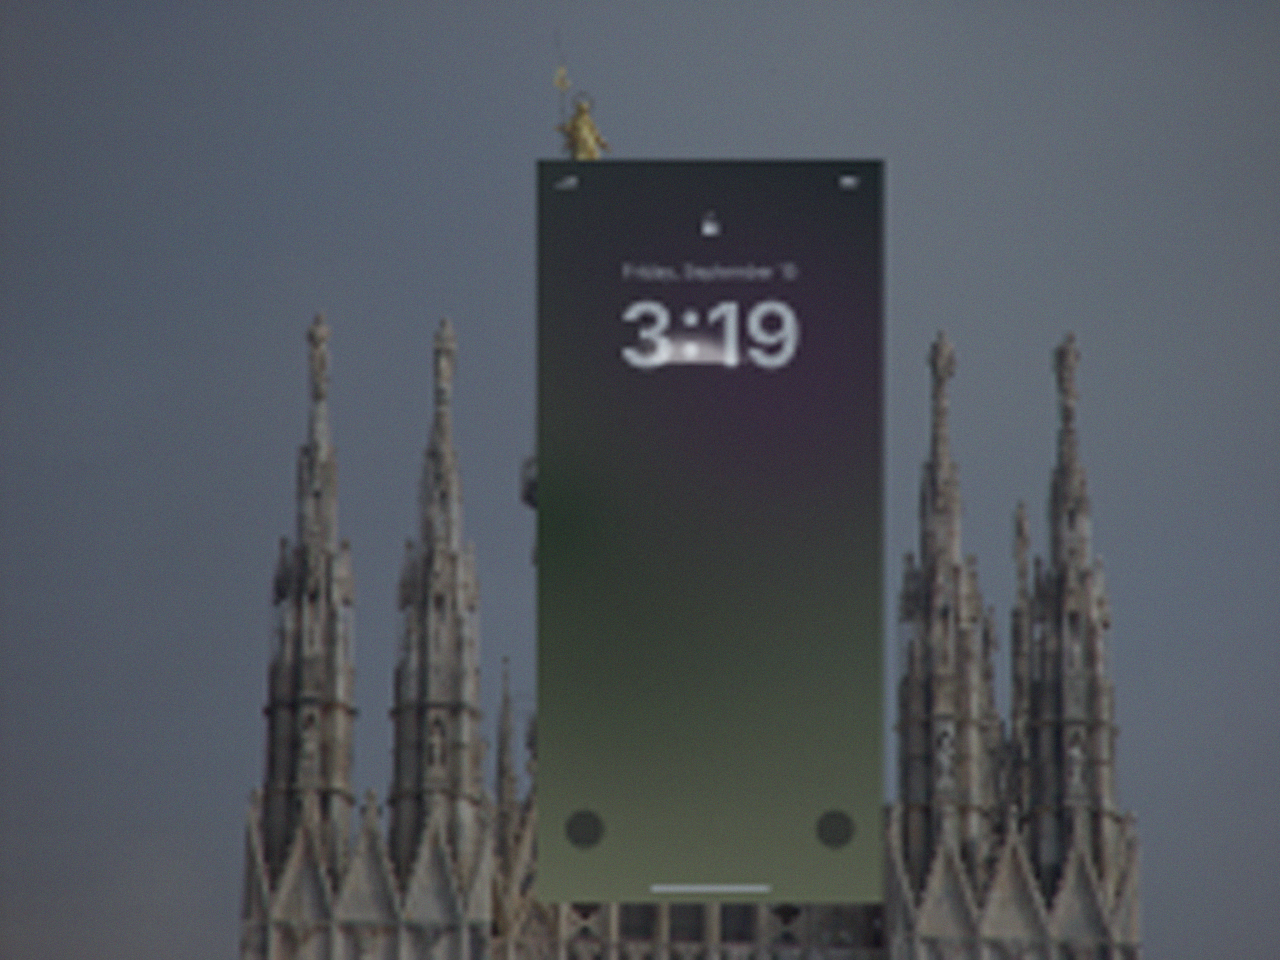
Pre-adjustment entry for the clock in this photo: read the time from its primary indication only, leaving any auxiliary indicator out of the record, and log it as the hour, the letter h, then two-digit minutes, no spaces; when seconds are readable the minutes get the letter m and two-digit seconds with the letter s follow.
3h19
